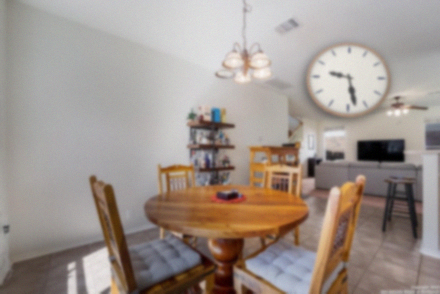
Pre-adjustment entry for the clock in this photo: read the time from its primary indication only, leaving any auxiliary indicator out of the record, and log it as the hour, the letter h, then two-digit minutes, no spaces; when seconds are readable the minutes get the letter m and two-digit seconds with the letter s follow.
9h28
